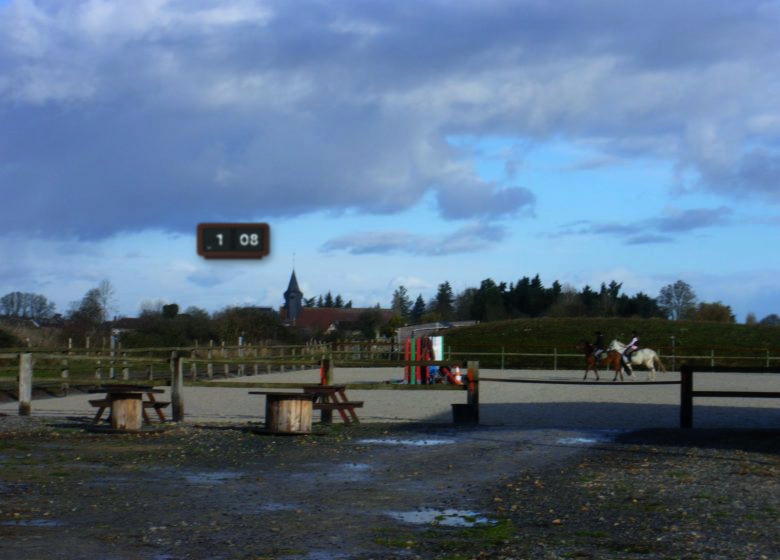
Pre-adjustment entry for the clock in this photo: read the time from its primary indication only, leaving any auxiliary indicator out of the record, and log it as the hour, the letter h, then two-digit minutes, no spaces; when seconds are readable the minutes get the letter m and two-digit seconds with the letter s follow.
1h08
